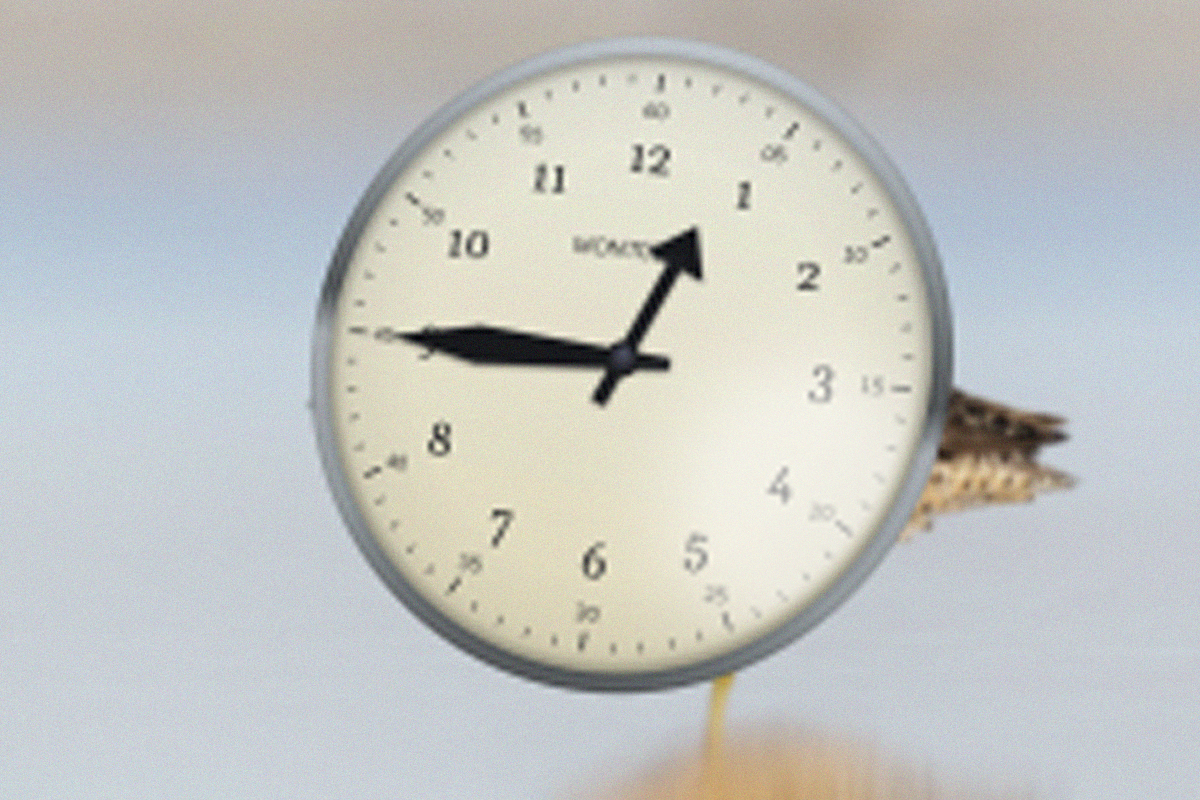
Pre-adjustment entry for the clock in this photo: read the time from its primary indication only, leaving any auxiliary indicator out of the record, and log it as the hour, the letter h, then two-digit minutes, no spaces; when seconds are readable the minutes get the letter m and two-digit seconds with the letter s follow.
12h45
